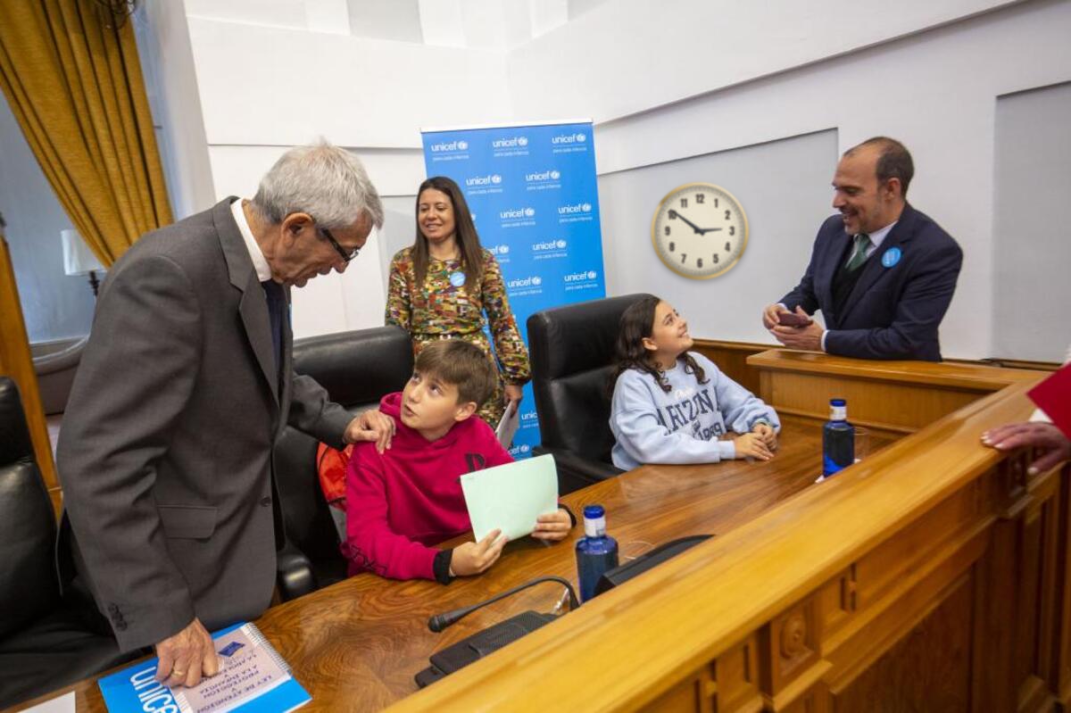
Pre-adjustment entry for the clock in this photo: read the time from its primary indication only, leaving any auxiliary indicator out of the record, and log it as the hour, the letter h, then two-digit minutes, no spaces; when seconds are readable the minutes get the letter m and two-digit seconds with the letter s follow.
2h51
